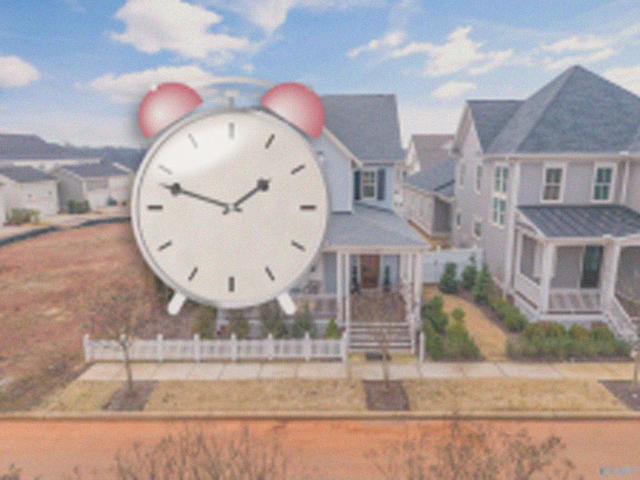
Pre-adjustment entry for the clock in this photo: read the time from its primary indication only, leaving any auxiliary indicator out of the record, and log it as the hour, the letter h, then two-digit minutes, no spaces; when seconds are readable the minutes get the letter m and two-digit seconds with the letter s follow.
1h48
